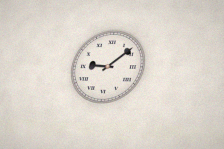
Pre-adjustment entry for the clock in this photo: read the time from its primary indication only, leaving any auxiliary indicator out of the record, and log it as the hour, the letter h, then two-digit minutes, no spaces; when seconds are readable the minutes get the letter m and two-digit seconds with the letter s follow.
9h08
